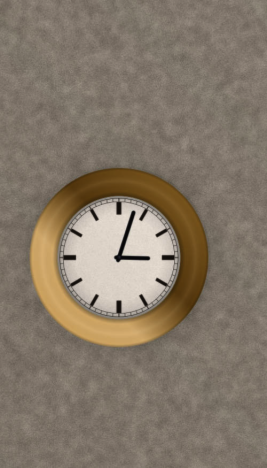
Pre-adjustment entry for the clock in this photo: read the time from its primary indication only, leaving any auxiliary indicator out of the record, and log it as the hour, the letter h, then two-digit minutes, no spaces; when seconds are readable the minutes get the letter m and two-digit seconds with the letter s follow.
3h03
